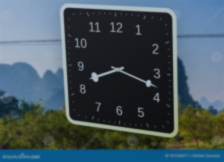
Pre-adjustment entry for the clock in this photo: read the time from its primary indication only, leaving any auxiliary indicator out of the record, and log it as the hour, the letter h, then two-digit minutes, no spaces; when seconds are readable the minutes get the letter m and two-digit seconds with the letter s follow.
8h18
